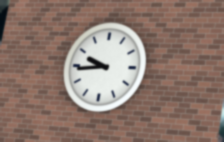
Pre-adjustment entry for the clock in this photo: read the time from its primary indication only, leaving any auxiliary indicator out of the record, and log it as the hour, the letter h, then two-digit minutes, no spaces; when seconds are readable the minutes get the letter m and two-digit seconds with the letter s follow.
9h44
